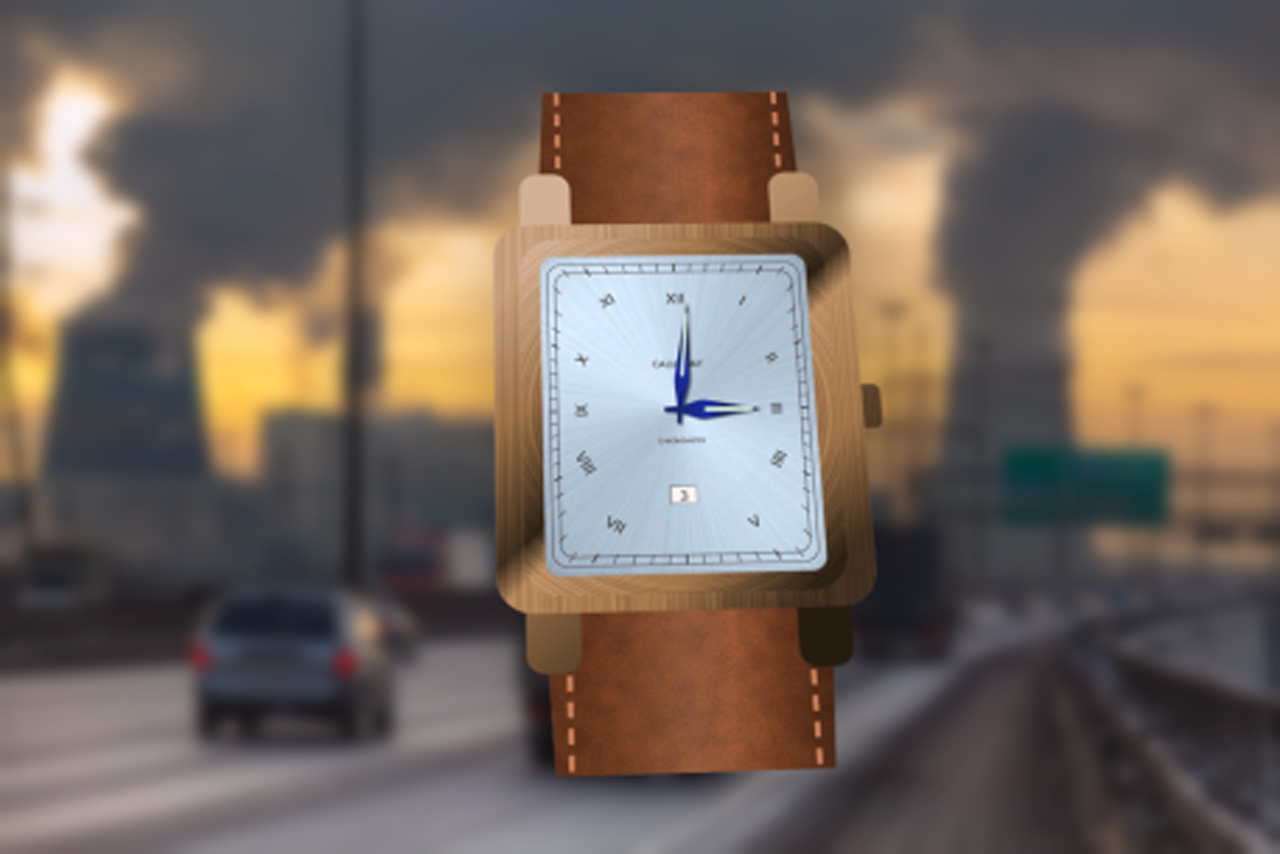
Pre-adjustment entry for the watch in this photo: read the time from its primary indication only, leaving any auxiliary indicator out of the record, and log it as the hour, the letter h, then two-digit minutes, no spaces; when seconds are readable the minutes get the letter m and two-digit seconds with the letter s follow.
3h01
